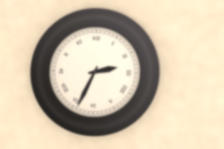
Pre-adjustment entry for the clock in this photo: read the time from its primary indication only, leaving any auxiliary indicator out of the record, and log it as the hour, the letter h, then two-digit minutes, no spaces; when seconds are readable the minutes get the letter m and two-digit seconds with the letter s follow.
2h34
